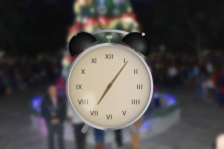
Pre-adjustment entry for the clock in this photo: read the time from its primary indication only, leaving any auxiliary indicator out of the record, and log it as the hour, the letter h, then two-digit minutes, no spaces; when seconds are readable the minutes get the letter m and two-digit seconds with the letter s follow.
7h06
